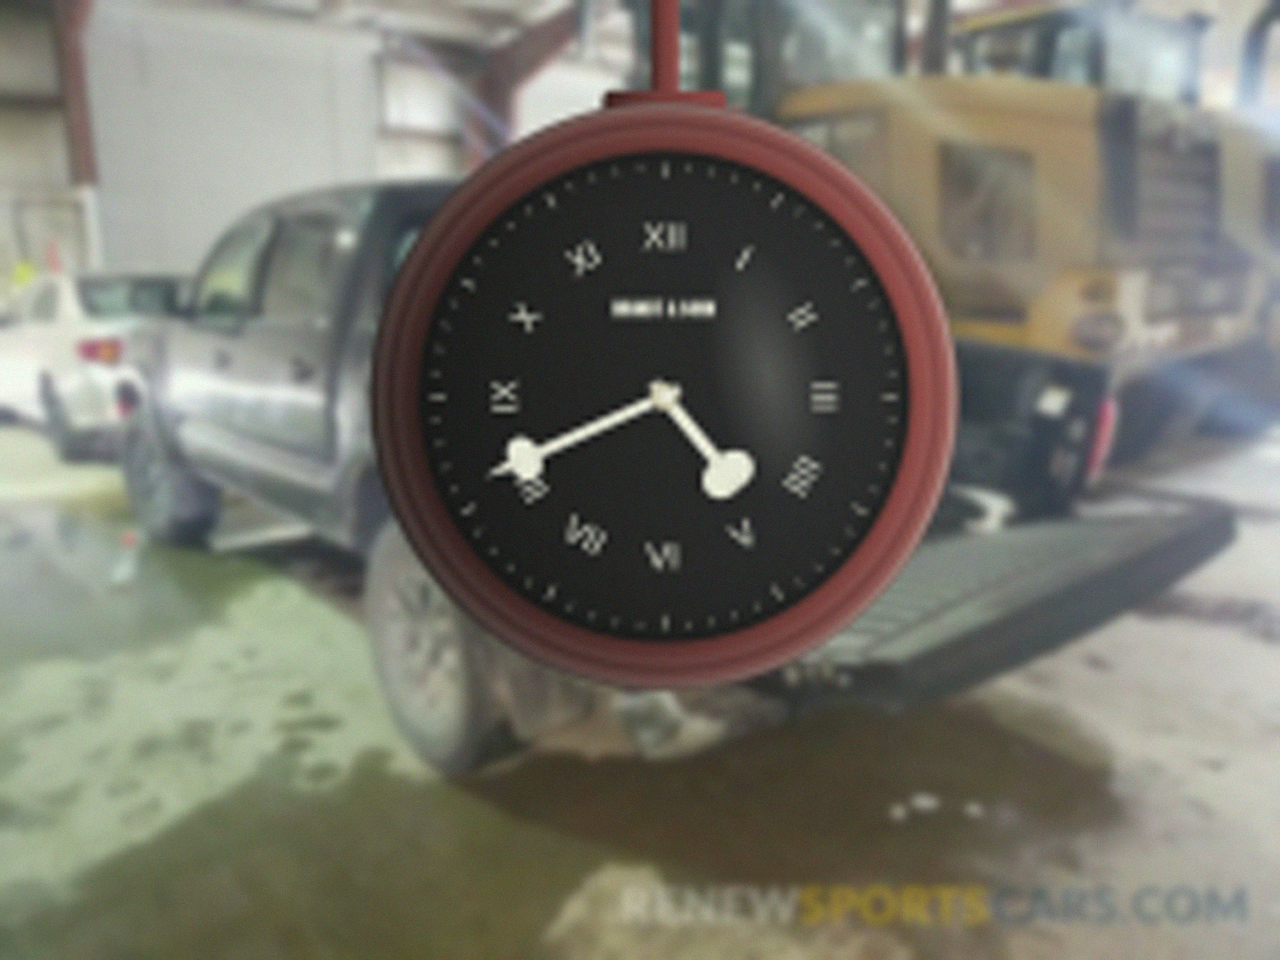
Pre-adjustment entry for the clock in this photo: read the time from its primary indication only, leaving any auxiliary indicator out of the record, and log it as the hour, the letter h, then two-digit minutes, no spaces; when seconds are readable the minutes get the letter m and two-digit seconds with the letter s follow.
4h41
